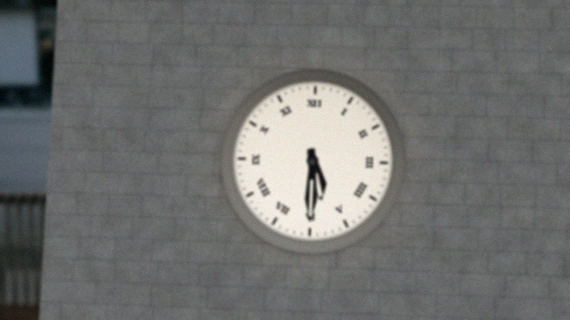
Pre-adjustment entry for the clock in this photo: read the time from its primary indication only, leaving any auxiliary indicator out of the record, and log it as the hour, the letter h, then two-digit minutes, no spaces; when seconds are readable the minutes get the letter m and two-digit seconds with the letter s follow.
5h30
